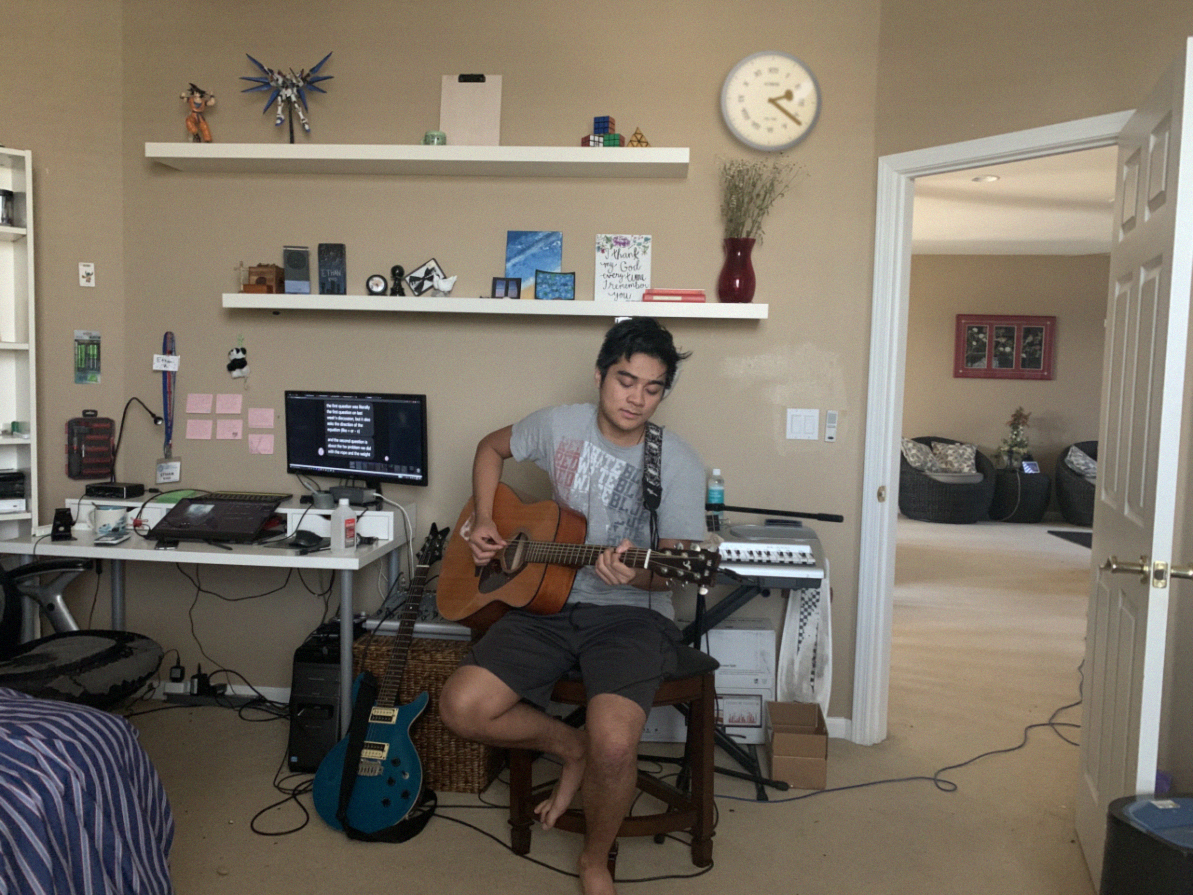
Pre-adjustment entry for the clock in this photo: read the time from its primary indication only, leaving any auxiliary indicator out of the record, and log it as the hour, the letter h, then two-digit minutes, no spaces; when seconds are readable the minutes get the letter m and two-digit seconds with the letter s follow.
2h21
